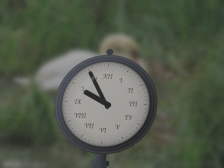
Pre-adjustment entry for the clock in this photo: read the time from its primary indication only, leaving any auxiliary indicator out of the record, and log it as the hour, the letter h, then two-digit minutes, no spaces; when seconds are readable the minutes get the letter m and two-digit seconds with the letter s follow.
9h55
